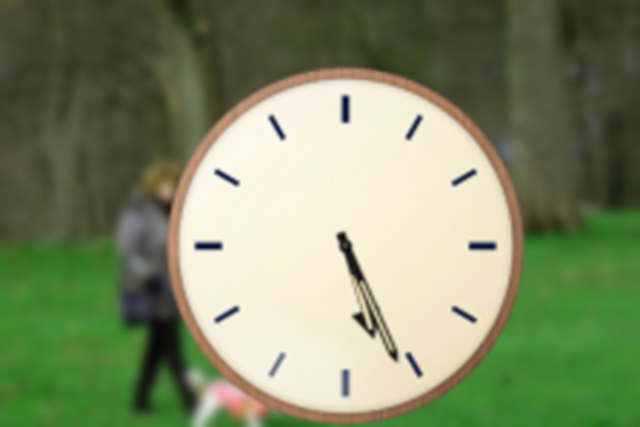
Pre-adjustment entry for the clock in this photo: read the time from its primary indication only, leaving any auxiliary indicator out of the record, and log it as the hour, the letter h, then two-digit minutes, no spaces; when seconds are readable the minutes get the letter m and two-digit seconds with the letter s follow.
5h26
